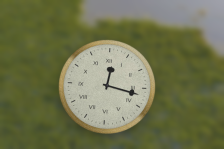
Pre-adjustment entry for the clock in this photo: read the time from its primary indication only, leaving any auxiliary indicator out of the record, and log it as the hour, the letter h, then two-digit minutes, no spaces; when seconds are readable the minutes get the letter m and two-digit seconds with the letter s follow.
12h17
